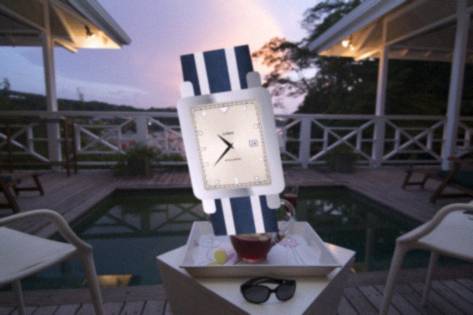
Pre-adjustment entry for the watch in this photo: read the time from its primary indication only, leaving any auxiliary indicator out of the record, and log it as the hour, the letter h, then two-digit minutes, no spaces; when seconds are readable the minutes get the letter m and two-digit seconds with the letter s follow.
10h38
